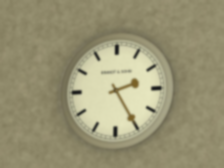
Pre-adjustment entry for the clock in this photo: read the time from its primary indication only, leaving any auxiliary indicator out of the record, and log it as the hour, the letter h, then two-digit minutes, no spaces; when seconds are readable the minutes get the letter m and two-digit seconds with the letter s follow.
2h25
